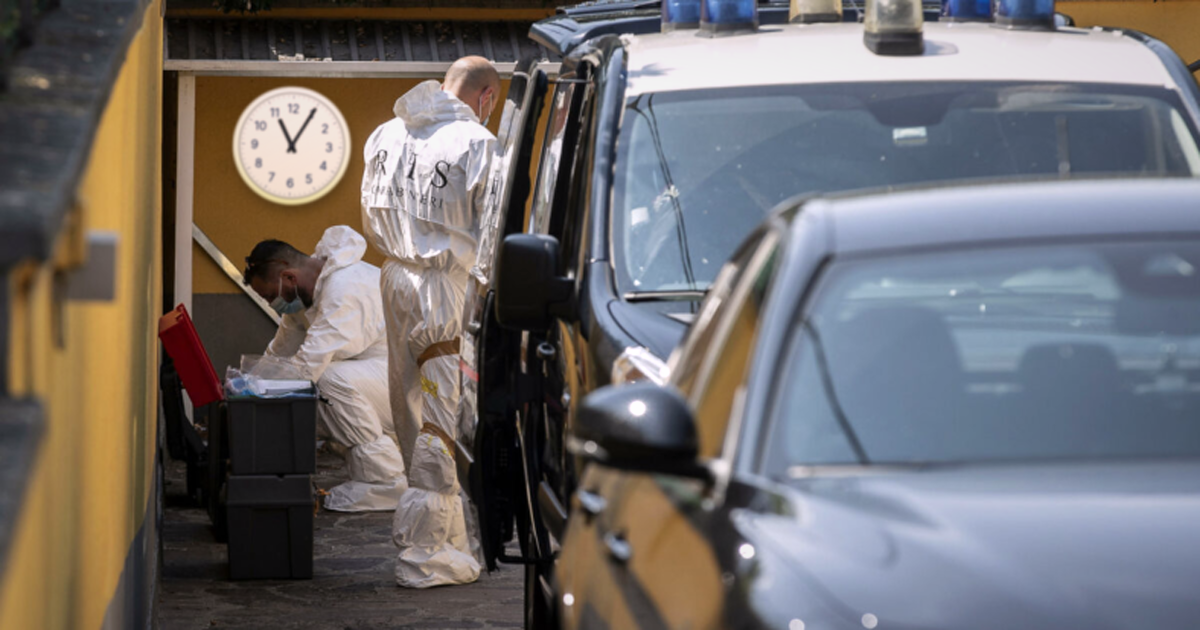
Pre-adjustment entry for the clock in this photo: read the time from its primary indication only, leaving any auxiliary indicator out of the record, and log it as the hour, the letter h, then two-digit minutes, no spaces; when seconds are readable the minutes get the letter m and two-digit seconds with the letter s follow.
11h05
